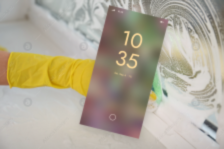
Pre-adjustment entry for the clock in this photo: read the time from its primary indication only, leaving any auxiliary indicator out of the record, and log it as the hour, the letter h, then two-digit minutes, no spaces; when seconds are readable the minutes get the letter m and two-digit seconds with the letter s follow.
10h35
